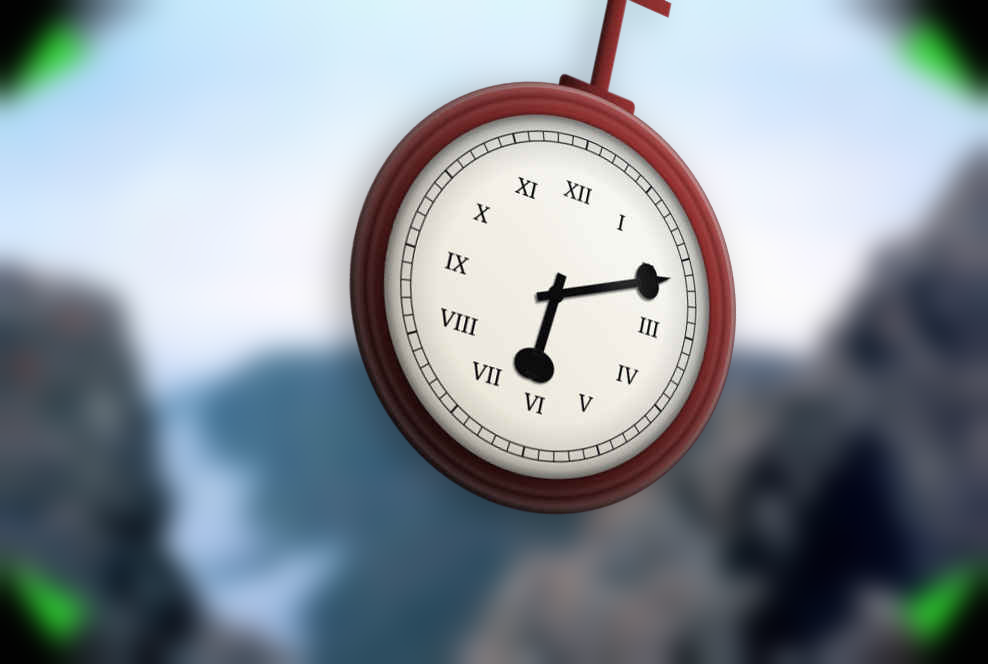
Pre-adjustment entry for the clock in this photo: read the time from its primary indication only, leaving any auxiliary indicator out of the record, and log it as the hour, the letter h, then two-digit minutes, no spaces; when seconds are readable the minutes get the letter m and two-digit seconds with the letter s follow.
6h11
